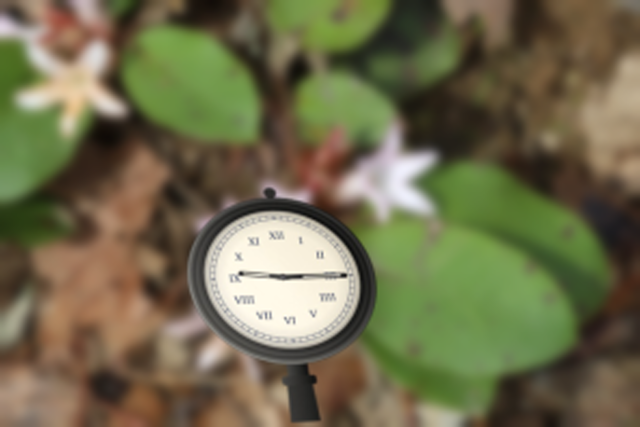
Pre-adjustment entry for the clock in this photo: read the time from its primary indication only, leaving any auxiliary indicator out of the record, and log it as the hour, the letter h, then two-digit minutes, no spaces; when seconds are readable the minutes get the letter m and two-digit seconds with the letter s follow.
9h15
